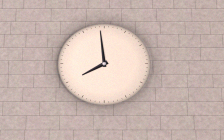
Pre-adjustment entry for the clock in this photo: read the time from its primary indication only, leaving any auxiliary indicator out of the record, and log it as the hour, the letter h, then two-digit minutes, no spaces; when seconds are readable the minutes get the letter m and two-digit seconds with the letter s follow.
7h59
